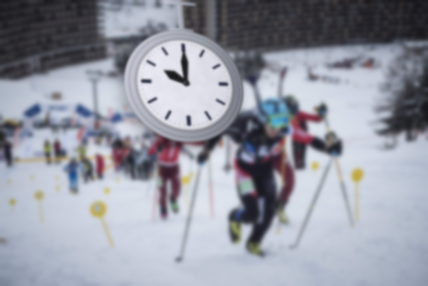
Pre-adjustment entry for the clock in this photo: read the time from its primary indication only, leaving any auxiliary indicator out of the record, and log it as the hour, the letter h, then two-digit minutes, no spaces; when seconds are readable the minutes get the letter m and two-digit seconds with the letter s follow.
10h00
